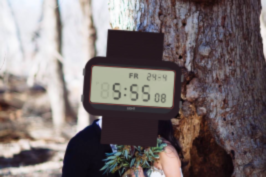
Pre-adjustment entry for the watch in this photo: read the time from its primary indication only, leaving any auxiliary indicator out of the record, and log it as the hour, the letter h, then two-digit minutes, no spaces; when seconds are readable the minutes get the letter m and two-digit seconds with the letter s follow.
5h55
